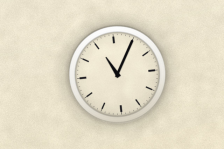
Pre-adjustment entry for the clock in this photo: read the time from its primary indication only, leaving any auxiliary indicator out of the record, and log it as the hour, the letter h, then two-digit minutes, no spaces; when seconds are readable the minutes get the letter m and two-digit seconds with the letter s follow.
11h05
